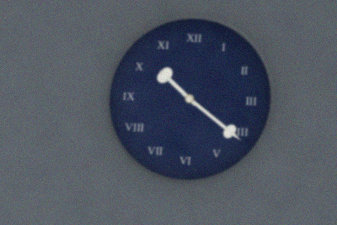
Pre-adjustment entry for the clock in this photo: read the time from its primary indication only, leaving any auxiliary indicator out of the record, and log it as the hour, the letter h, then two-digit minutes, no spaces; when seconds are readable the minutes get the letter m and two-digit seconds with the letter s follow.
10h21
